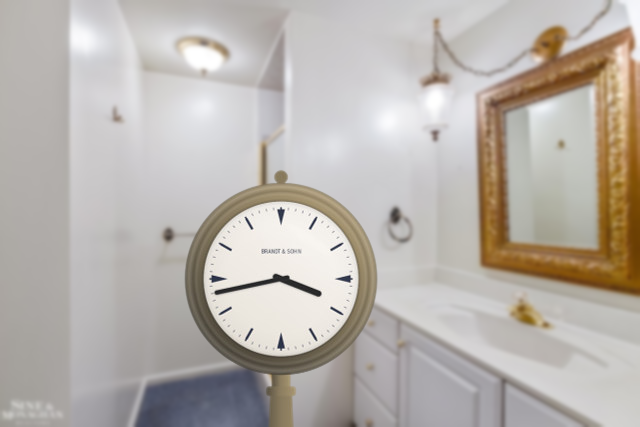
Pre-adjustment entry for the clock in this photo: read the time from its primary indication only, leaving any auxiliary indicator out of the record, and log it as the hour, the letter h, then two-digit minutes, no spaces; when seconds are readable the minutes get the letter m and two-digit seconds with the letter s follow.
3h43
